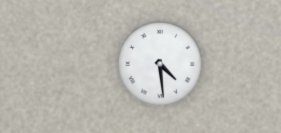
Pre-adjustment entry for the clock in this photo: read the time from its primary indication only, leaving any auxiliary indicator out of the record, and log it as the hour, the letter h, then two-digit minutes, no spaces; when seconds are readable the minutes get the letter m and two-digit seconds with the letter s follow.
4h29
